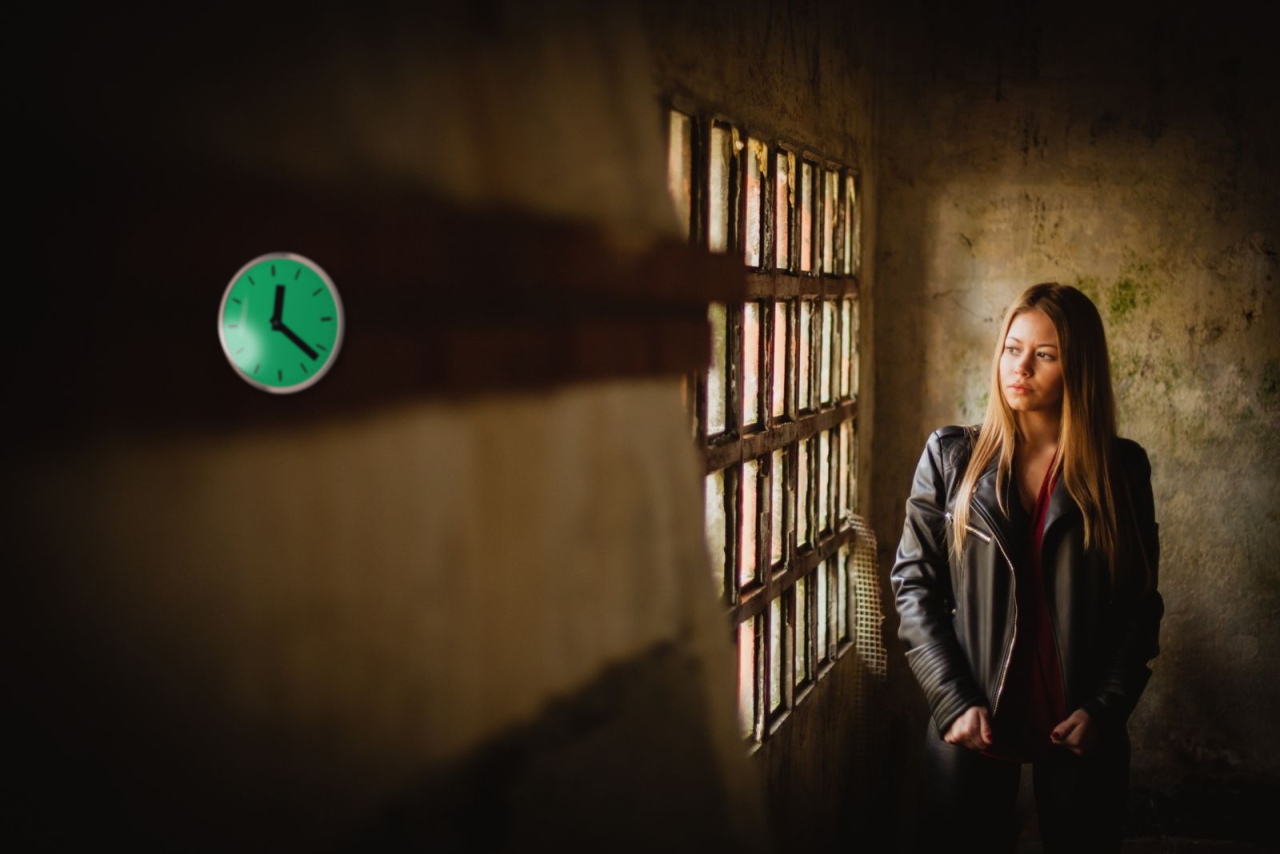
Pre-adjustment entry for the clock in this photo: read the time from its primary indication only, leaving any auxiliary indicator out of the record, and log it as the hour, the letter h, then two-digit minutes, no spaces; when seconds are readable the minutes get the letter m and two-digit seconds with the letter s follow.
12h22
